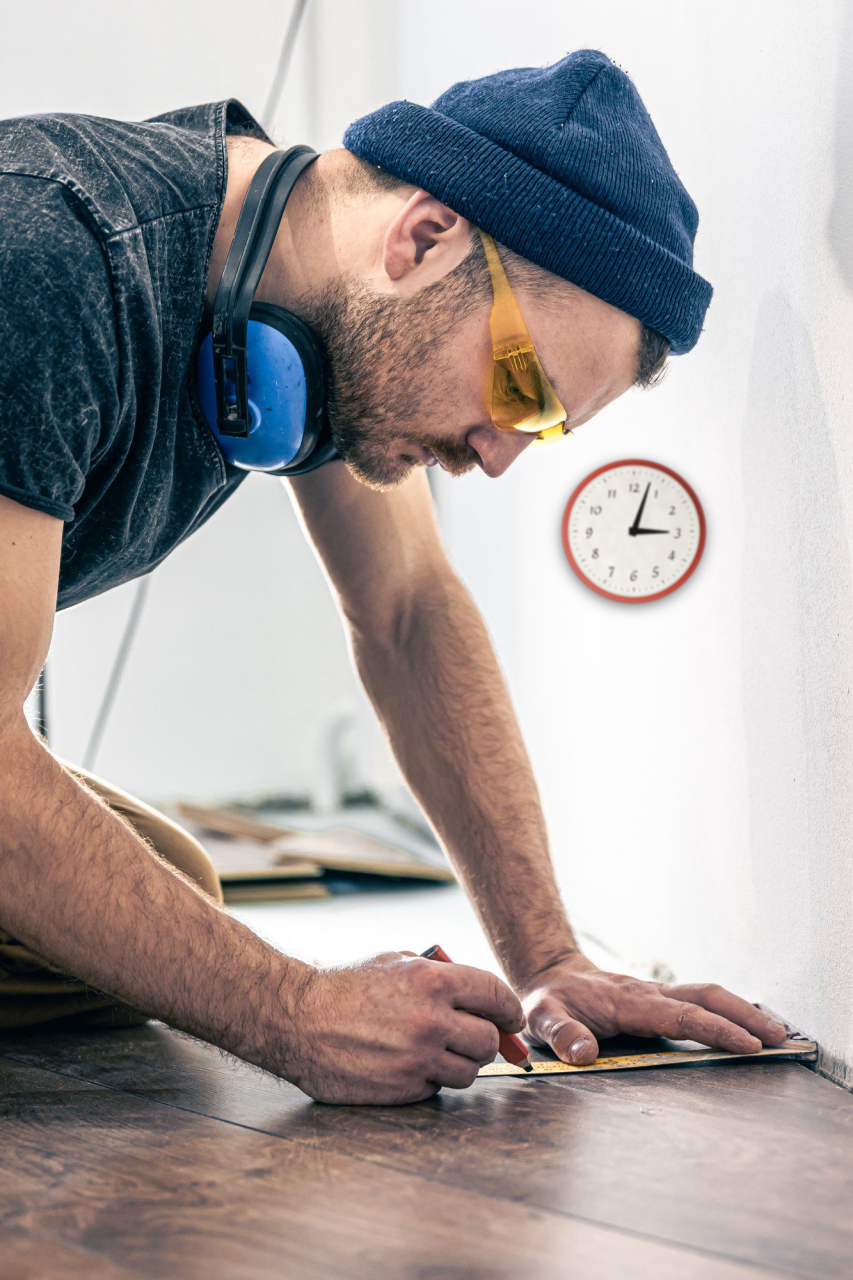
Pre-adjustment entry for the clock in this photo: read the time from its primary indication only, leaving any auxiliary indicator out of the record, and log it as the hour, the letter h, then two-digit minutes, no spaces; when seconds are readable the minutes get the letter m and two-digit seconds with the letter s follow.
3h03
